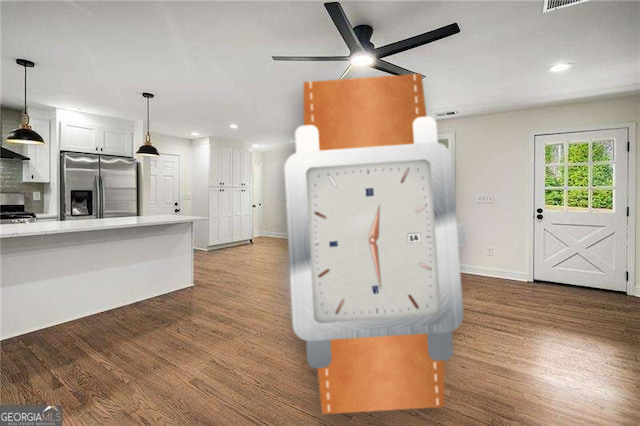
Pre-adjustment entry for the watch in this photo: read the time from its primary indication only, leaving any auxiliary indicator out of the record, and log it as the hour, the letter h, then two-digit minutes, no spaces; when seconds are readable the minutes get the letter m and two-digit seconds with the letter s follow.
12h29
